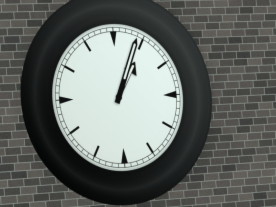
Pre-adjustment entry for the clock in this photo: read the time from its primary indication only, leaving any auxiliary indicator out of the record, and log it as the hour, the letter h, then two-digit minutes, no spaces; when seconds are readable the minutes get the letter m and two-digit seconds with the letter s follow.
1h04
